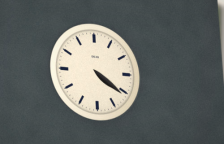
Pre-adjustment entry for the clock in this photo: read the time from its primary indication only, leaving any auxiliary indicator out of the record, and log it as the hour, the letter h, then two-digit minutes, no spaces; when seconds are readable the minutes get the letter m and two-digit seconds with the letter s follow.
4h21
